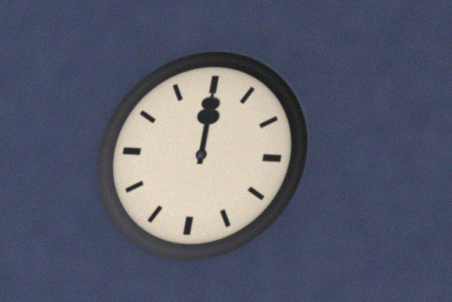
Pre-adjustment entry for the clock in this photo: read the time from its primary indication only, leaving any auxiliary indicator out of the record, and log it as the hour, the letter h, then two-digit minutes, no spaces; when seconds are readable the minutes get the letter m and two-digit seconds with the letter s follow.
12h00
